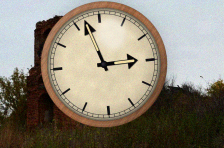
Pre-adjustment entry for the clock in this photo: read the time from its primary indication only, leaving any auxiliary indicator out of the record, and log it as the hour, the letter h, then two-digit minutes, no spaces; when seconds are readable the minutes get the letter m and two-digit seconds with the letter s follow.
2h57
